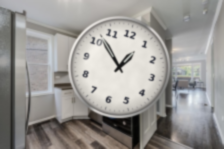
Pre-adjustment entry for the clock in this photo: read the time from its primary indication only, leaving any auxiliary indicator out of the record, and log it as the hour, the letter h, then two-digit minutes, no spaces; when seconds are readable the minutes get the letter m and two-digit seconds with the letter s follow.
12h52
